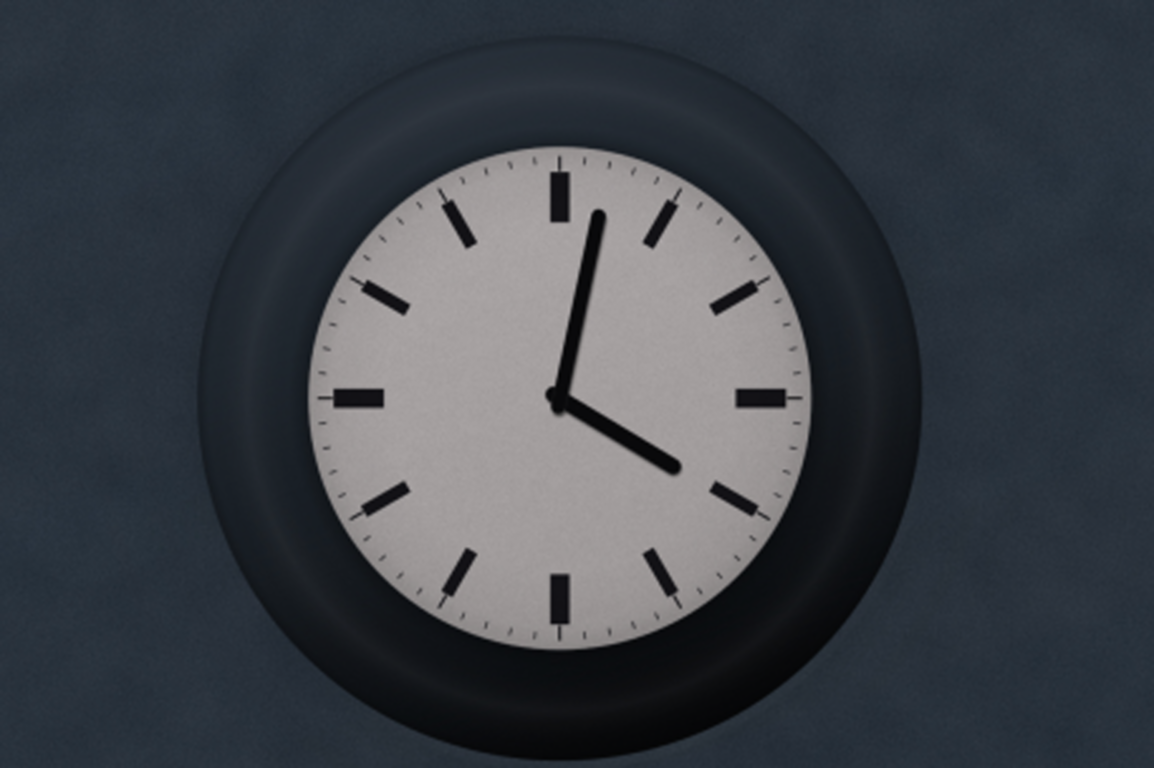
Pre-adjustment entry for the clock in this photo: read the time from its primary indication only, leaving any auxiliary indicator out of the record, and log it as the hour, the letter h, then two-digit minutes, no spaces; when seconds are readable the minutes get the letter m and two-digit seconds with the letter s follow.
4h02
